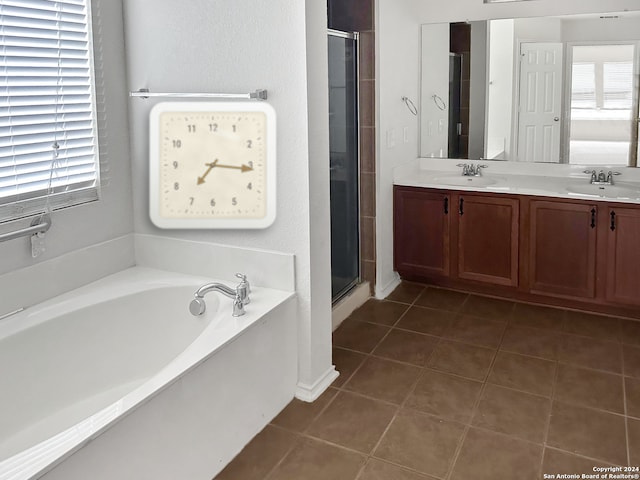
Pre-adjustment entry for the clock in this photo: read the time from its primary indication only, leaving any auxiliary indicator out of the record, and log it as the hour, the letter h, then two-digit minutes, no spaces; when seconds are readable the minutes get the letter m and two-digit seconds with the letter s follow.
7h16
